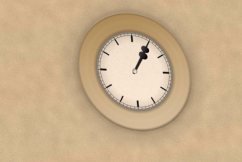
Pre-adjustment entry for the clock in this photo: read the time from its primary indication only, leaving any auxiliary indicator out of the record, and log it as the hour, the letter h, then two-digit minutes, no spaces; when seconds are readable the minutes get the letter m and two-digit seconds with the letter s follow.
1h05
